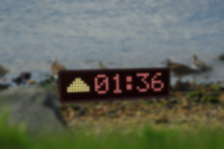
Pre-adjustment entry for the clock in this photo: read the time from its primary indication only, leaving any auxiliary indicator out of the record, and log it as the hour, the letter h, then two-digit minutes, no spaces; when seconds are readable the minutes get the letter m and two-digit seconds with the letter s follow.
1h36
